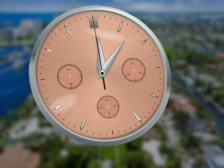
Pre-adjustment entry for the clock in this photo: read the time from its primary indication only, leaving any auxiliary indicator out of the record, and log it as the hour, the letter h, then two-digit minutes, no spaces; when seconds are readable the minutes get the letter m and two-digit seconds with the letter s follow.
12h07
